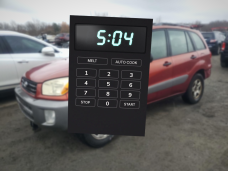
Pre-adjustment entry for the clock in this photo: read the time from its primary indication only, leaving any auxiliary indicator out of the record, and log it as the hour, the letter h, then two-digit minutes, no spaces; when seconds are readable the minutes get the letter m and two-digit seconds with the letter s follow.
5h04
